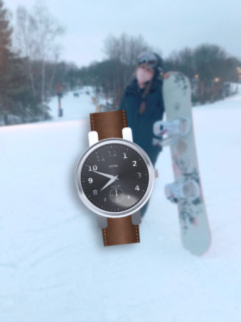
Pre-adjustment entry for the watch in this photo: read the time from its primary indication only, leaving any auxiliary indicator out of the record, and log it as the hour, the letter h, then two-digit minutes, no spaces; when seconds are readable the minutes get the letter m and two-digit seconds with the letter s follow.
7h49
